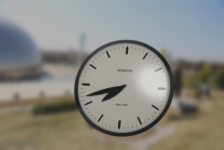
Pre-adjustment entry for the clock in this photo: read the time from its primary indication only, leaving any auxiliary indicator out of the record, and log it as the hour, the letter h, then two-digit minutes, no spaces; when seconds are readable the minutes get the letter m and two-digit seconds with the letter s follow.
7h42
